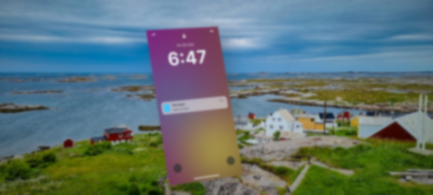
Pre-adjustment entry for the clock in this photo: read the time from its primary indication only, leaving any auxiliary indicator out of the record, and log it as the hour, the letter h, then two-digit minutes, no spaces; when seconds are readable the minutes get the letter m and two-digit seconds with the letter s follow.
6h47
